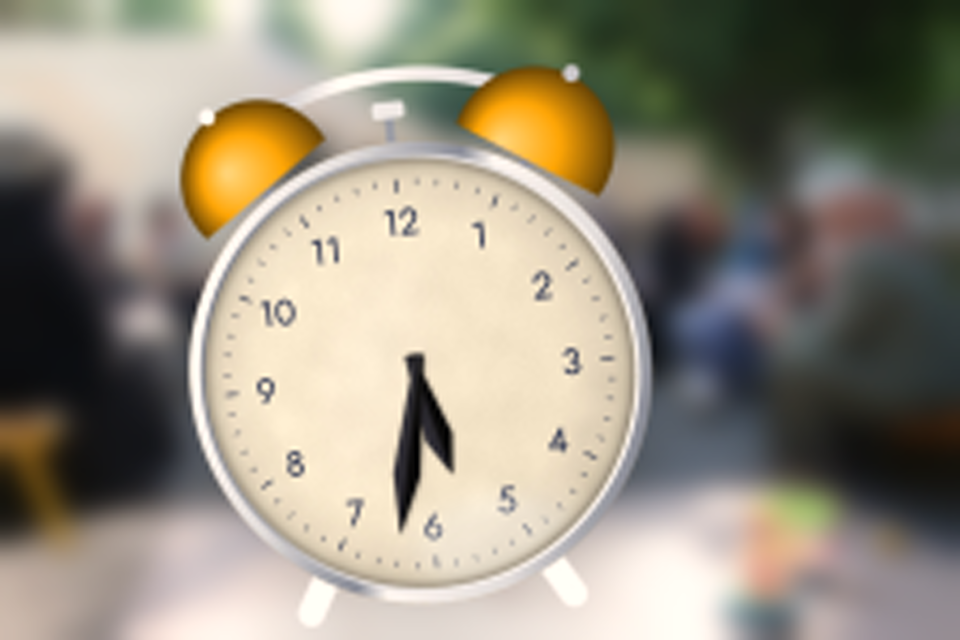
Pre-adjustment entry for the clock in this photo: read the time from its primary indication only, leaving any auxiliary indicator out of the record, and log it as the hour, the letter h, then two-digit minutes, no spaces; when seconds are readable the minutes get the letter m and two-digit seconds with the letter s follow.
5h32
